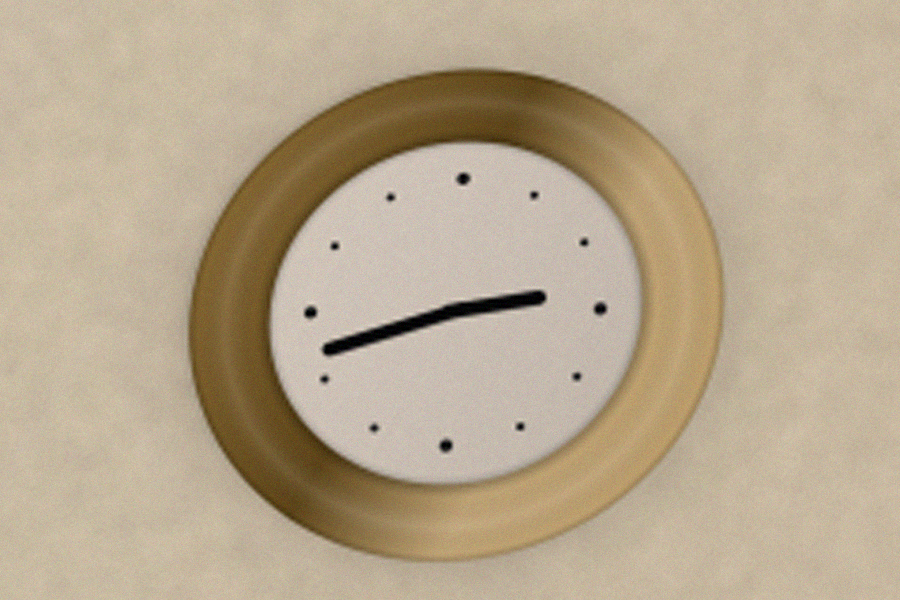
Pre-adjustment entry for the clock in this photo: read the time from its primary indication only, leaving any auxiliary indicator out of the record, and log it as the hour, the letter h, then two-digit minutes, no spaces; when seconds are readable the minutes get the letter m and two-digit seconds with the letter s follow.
2h42
